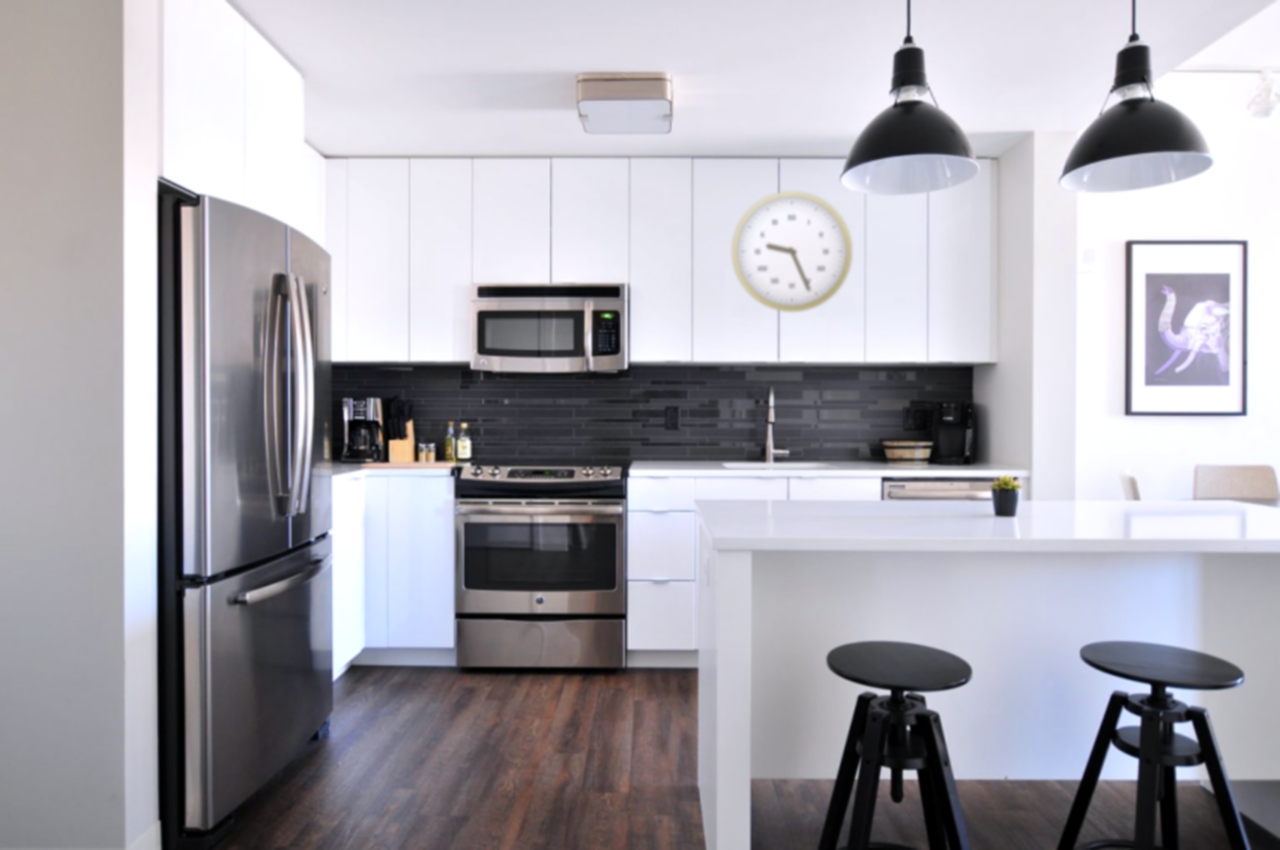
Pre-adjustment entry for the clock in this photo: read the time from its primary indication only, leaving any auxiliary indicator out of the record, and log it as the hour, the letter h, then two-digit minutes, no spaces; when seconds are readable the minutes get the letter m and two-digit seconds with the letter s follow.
9h26
